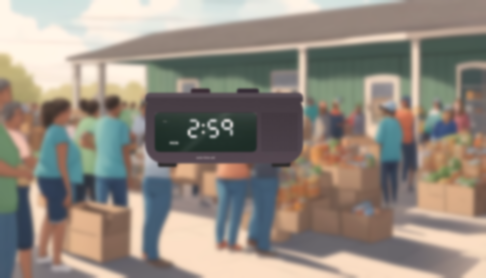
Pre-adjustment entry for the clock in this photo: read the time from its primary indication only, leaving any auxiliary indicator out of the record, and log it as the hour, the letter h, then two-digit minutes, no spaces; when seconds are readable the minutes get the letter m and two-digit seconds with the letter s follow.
2h59
